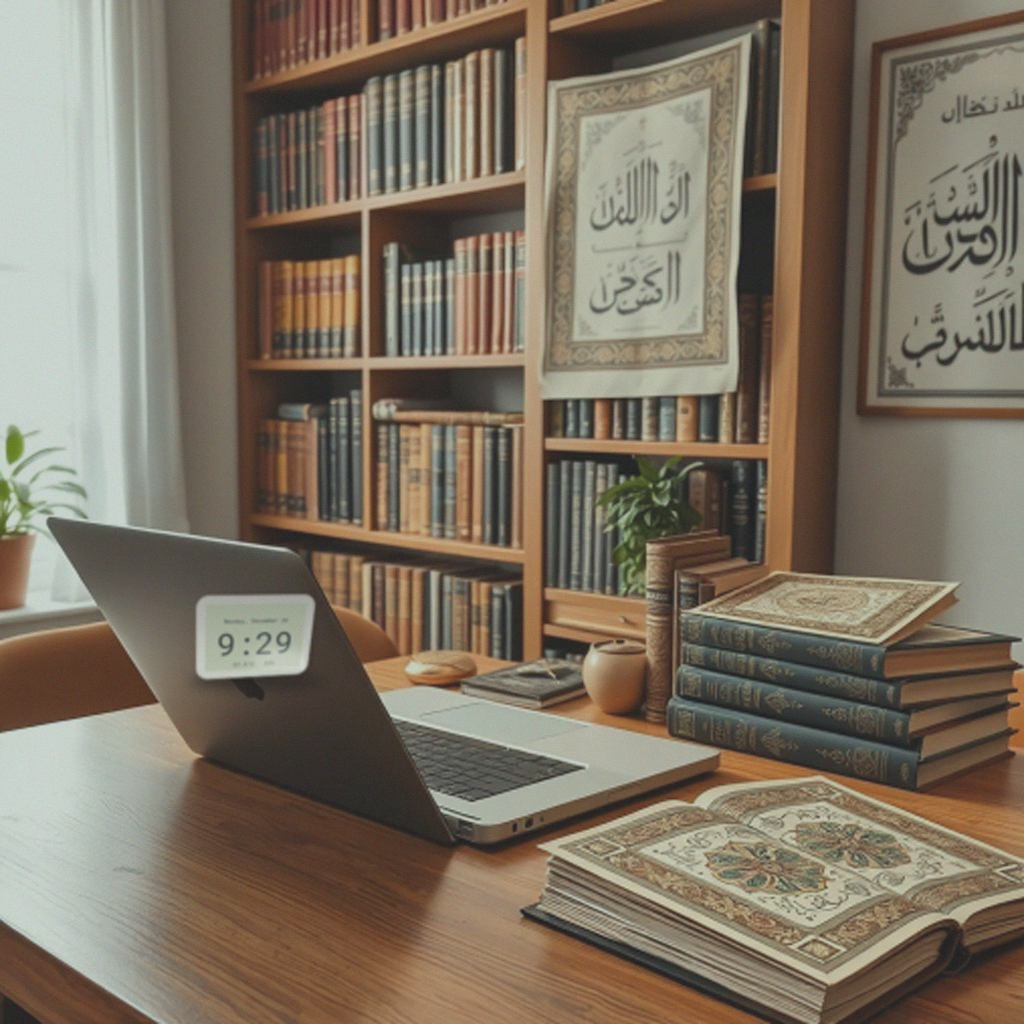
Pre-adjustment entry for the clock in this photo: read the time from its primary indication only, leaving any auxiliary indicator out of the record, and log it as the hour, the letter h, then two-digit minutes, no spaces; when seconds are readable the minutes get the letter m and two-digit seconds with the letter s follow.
9h29
